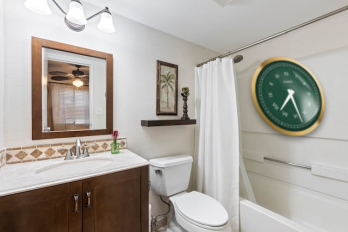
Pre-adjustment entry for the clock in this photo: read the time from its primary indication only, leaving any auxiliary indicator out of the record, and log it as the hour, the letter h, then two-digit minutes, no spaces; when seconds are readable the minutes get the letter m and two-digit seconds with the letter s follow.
7h28
